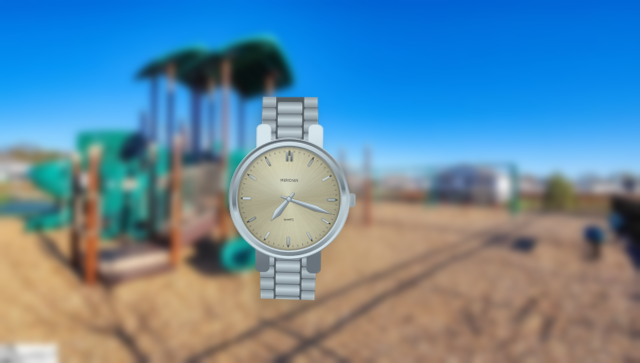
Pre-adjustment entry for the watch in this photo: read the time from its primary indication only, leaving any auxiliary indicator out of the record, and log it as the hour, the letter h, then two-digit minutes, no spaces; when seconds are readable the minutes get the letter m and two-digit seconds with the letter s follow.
7h18
